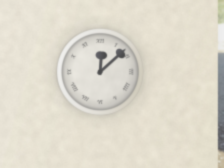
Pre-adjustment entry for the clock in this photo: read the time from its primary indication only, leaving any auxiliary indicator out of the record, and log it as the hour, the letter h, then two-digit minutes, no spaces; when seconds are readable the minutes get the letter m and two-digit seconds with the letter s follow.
12h08
